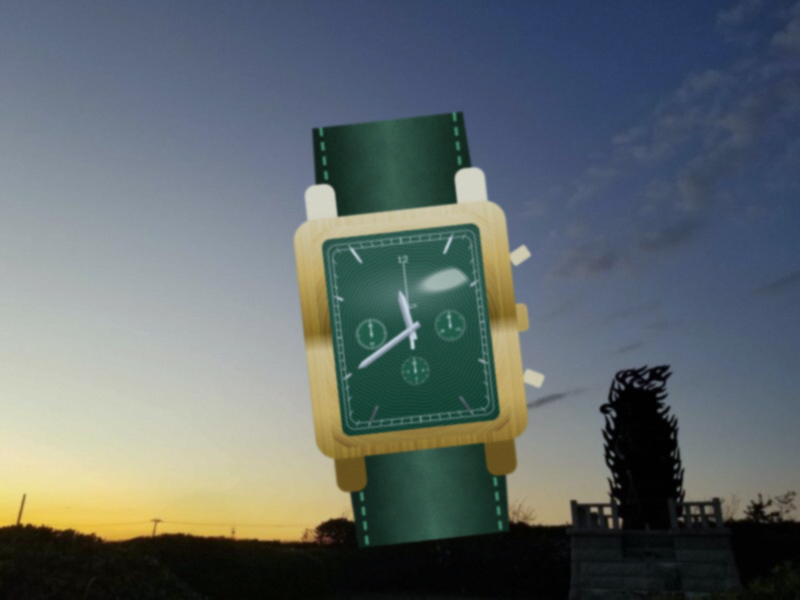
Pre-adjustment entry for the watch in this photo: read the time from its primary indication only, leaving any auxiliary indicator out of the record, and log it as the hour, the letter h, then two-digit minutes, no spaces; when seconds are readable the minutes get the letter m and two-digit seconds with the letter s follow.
11h40
